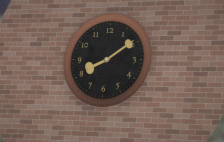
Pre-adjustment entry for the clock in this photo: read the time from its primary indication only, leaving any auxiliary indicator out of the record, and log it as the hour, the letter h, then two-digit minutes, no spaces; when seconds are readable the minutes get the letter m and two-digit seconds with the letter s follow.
8h09
